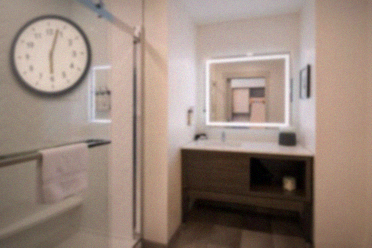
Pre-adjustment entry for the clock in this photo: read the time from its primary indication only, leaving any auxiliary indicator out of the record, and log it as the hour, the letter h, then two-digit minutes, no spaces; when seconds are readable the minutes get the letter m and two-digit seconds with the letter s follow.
6h03
